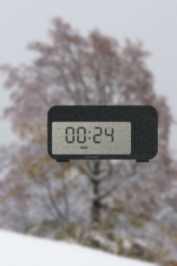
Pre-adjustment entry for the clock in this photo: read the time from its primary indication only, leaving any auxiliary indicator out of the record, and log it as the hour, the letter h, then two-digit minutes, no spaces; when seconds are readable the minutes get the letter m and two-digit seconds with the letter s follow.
0h24
